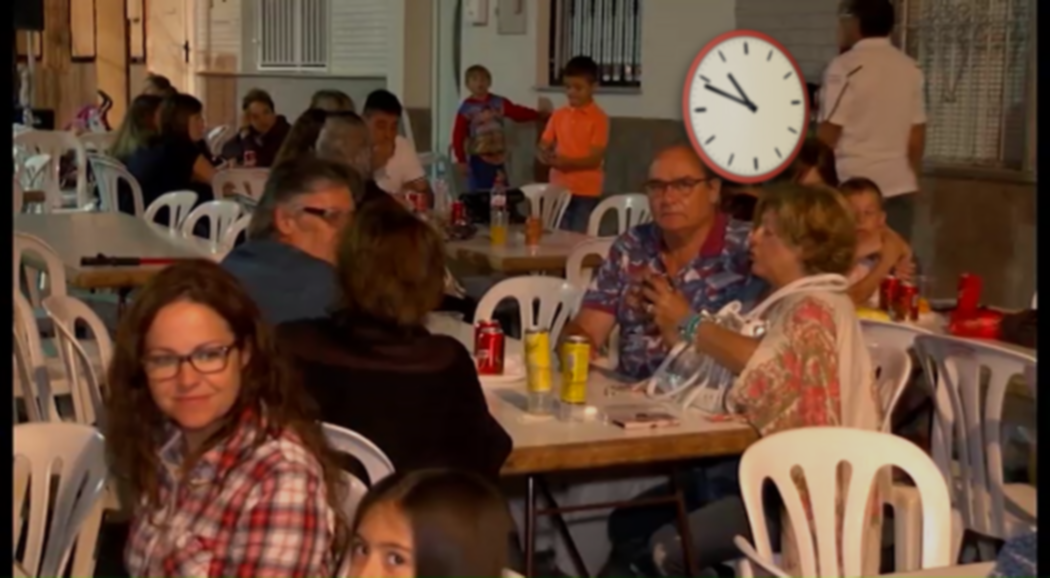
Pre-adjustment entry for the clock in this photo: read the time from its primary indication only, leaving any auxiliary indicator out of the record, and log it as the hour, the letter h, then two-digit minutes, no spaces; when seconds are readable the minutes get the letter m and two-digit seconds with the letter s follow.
10h49
